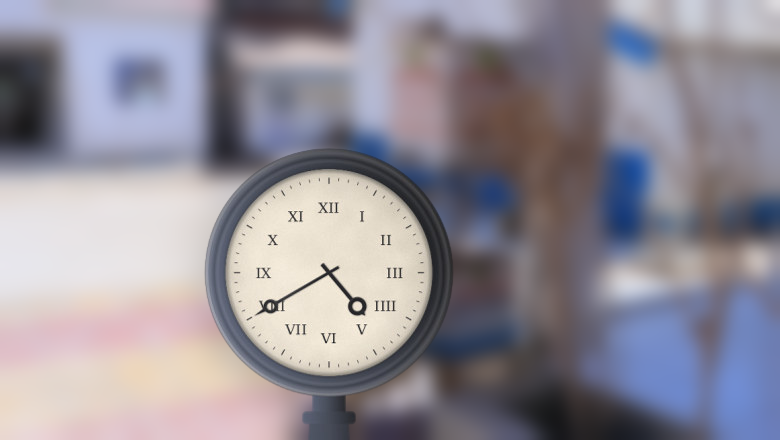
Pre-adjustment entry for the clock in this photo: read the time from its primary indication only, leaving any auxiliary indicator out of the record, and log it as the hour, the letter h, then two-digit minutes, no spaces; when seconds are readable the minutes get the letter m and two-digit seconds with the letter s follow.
4h40
